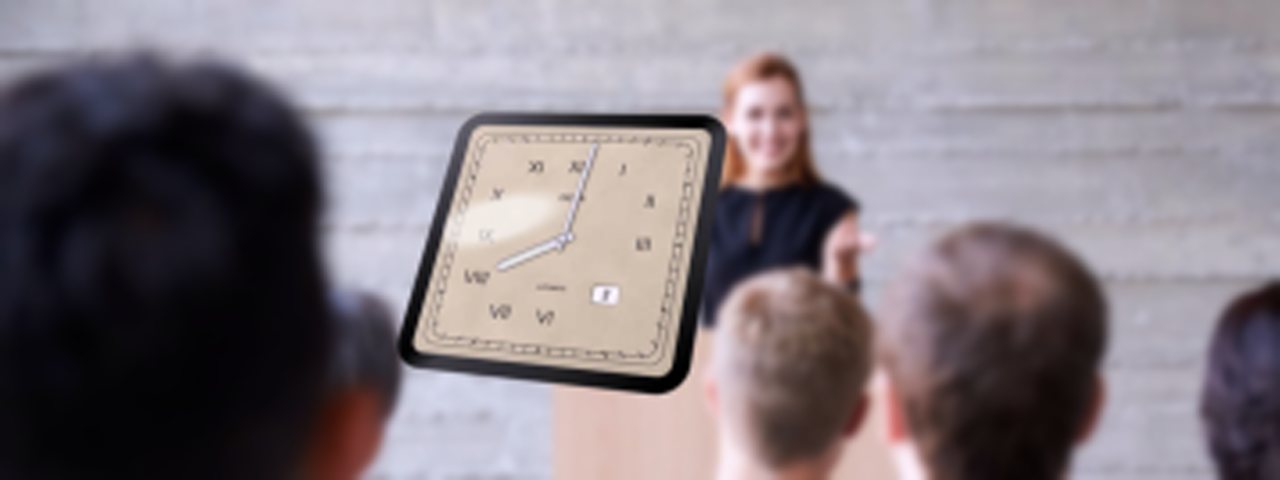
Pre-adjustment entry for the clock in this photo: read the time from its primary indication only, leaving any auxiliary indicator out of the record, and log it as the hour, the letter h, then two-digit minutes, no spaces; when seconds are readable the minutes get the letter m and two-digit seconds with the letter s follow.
8h01
